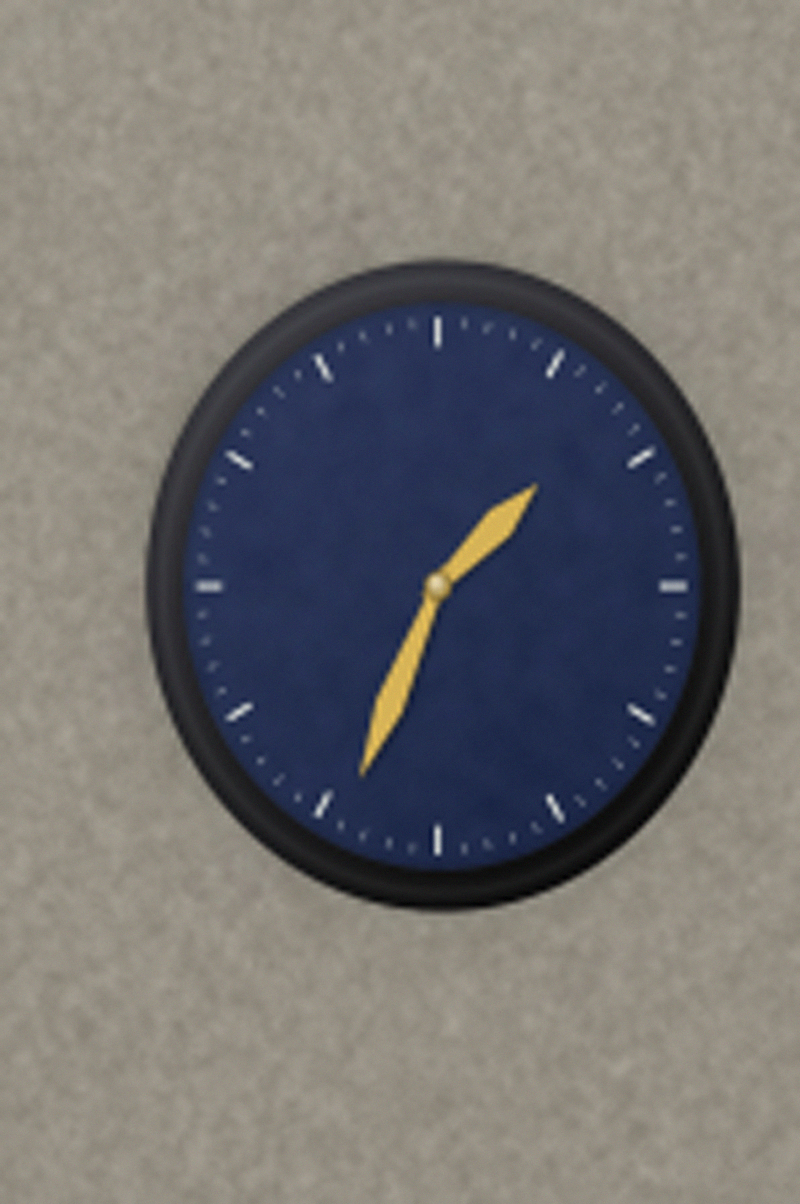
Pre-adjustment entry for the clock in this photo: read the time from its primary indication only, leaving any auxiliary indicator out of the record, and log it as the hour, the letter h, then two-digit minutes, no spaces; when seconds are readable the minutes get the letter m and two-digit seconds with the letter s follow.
1h34
